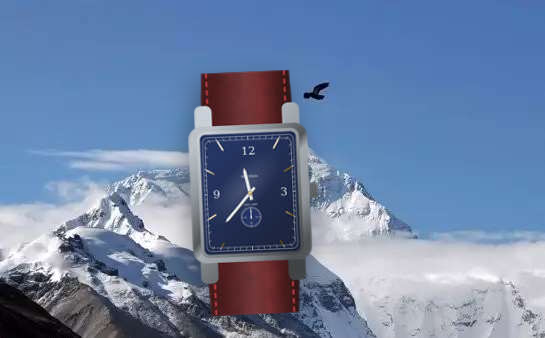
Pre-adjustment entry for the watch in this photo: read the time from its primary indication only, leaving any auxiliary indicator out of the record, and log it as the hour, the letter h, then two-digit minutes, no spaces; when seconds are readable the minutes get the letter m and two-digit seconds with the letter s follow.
11h37
